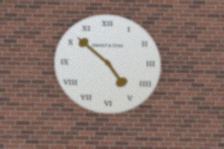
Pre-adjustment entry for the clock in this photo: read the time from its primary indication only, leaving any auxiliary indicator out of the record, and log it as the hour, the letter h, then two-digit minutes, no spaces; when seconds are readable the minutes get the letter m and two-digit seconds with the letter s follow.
4h52
